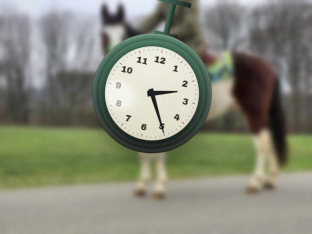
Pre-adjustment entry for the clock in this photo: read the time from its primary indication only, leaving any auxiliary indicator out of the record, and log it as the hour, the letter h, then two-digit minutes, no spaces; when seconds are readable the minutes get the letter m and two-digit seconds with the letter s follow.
2h25
